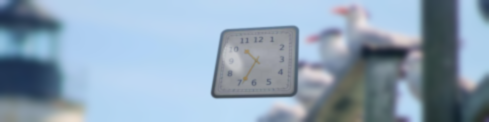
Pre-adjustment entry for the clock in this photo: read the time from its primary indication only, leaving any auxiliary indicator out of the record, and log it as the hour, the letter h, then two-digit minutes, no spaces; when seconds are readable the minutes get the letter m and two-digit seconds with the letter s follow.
10h34
